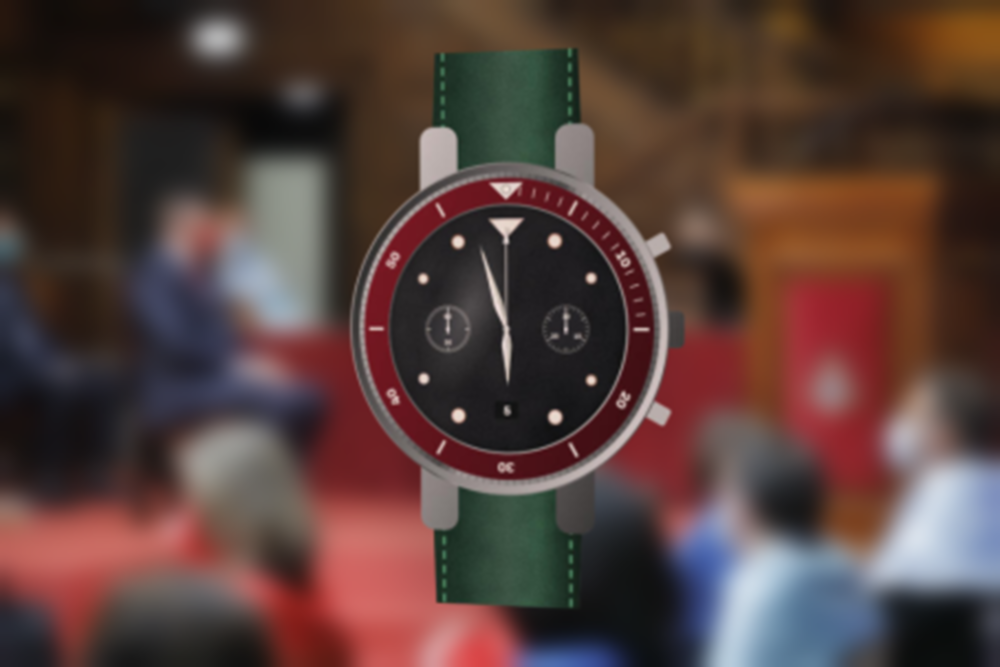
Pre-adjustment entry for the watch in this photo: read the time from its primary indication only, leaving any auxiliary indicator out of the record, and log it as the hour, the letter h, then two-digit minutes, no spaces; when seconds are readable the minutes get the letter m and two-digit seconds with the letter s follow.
5h57
